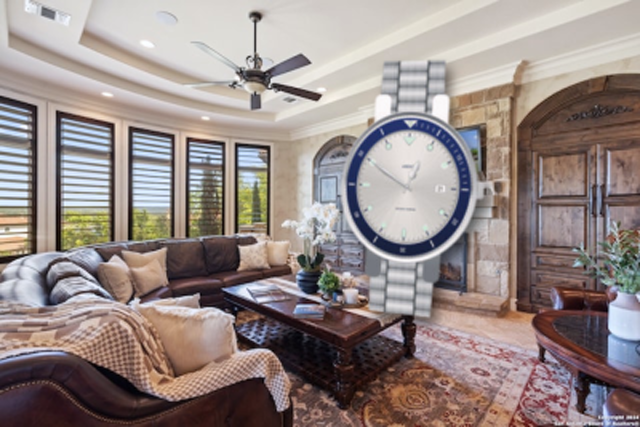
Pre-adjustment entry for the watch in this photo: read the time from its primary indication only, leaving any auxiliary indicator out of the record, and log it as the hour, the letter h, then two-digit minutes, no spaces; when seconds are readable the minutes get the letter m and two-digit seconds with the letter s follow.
12h50
